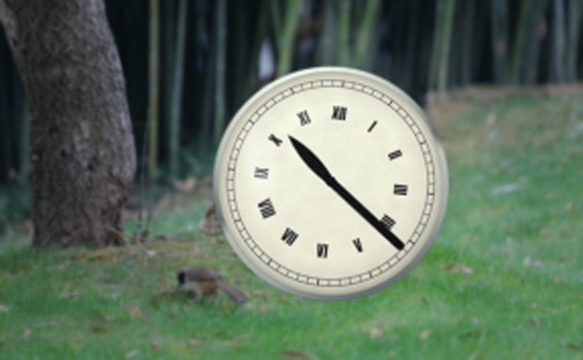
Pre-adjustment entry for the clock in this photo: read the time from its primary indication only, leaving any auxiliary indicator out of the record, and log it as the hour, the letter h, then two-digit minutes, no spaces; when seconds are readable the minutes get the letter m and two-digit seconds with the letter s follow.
10h21
